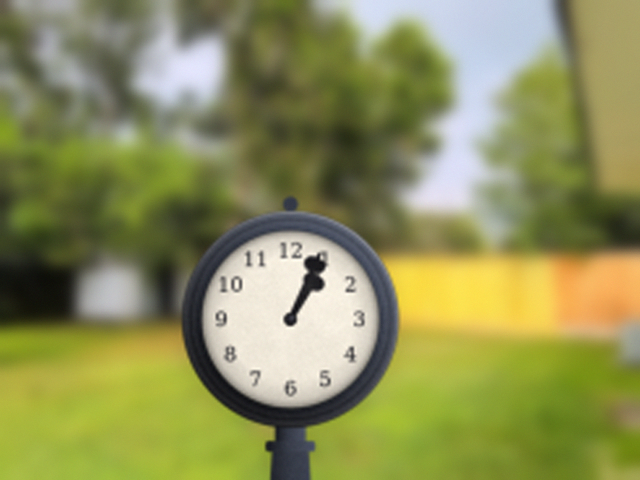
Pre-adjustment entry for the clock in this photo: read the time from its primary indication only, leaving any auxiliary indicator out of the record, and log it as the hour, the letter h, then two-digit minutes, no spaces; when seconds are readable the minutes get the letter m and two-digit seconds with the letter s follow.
1h04
